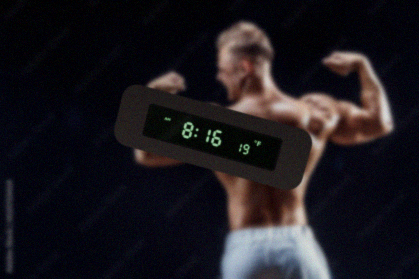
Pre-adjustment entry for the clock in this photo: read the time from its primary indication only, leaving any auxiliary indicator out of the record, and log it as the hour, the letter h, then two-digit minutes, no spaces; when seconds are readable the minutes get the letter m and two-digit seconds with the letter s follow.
8h16
